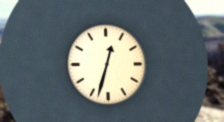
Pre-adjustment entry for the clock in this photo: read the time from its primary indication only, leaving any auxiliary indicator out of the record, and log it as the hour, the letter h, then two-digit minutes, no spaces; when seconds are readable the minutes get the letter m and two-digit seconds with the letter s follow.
12h33
